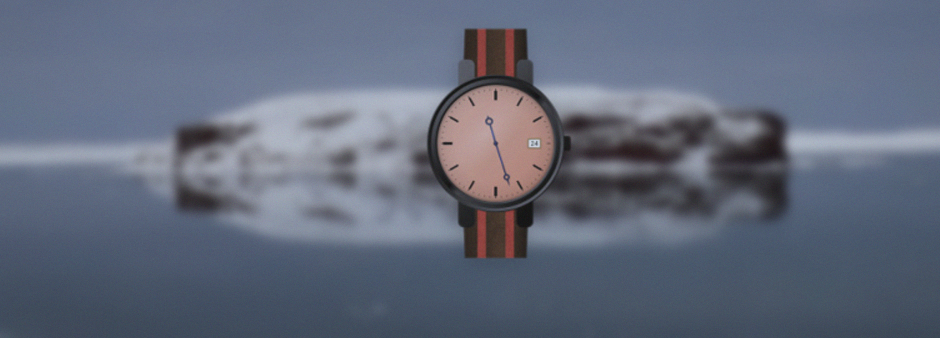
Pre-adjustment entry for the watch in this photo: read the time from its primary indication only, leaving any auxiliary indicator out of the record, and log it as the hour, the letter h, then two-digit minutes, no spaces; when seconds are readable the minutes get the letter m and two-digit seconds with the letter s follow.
11h27
